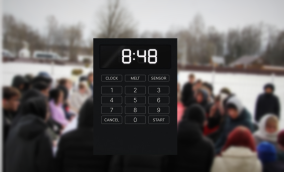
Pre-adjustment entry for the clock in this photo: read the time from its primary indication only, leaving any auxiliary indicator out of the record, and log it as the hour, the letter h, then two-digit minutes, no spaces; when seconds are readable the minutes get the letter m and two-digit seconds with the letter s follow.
8h48
